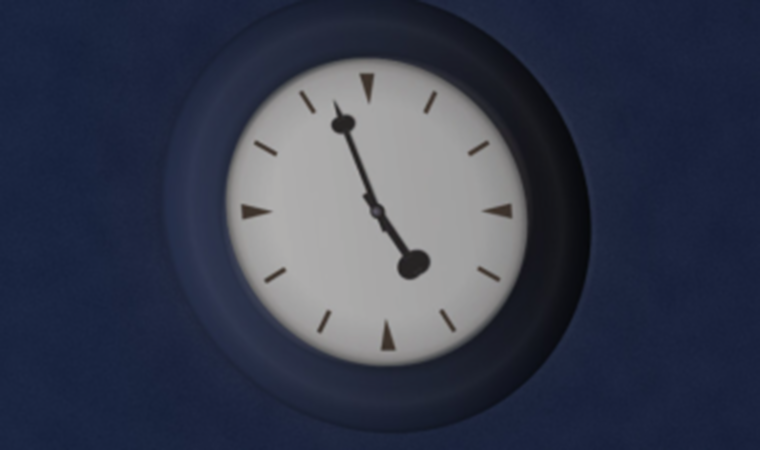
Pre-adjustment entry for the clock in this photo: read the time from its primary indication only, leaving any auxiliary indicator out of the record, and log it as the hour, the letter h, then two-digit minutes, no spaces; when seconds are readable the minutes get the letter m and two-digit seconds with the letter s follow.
4h57
